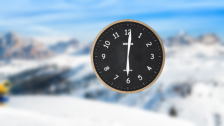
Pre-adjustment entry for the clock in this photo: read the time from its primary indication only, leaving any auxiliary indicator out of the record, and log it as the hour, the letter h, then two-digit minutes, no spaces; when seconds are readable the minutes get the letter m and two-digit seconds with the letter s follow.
6h01
